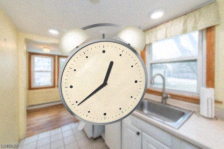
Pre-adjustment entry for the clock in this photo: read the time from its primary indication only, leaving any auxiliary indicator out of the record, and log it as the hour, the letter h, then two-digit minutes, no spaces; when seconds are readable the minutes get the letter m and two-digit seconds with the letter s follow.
12h39
